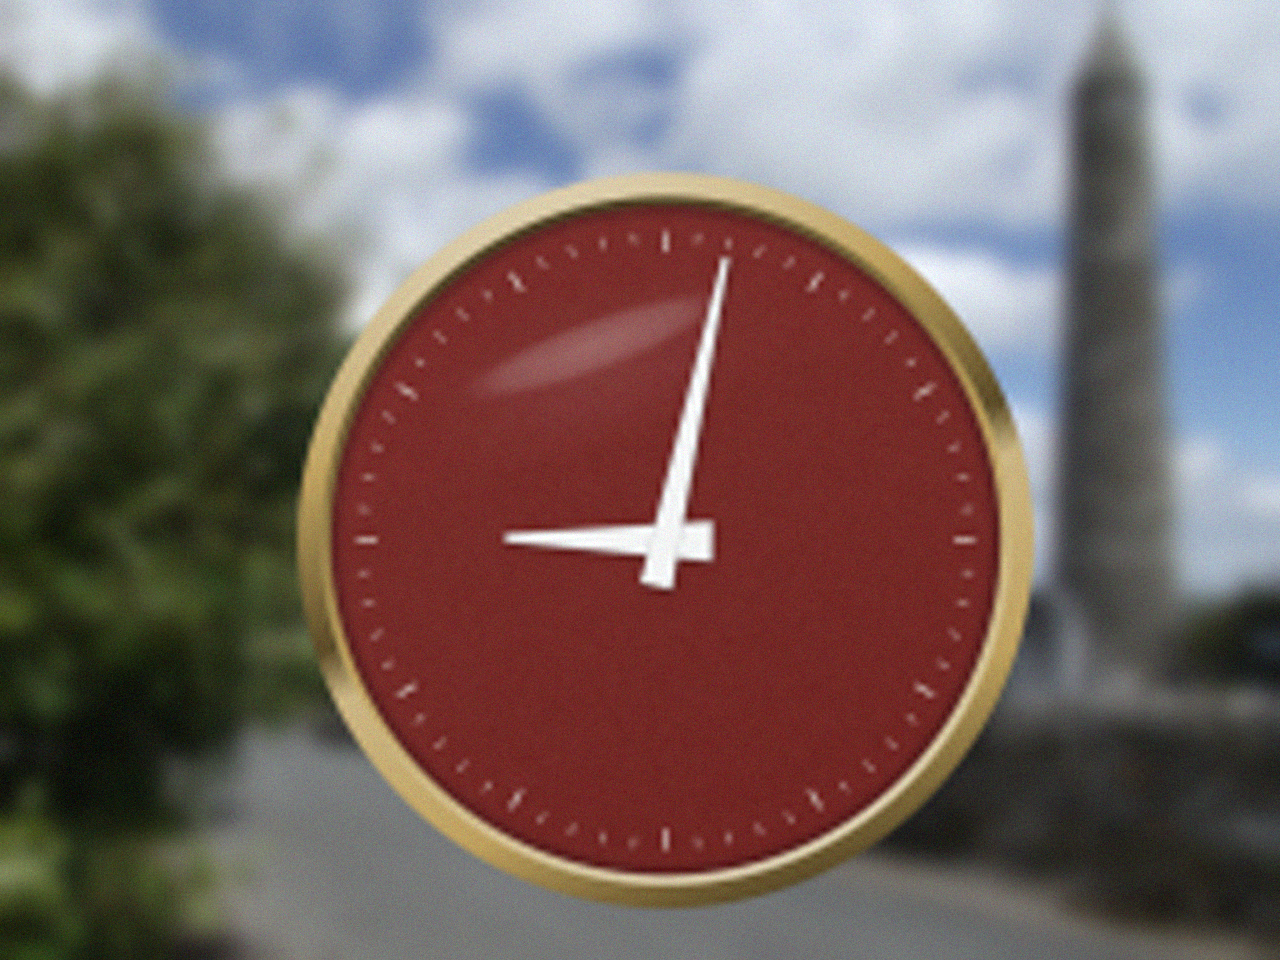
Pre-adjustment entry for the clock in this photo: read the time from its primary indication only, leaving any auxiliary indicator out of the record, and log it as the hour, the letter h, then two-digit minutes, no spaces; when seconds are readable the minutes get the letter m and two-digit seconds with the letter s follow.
9h02
